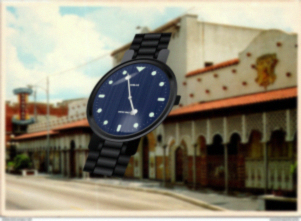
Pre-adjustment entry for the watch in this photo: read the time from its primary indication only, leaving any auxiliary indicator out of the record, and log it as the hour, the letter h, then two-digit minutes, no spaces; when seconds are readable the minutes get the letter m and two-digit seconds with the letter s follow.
4h56
